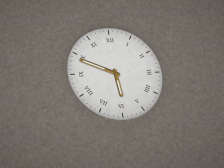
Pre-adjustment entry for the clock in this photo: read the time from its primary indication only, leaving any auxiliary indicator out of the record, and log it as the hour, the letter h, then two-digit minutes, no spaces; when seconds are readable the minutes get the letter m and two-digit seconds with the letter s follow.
5h49
